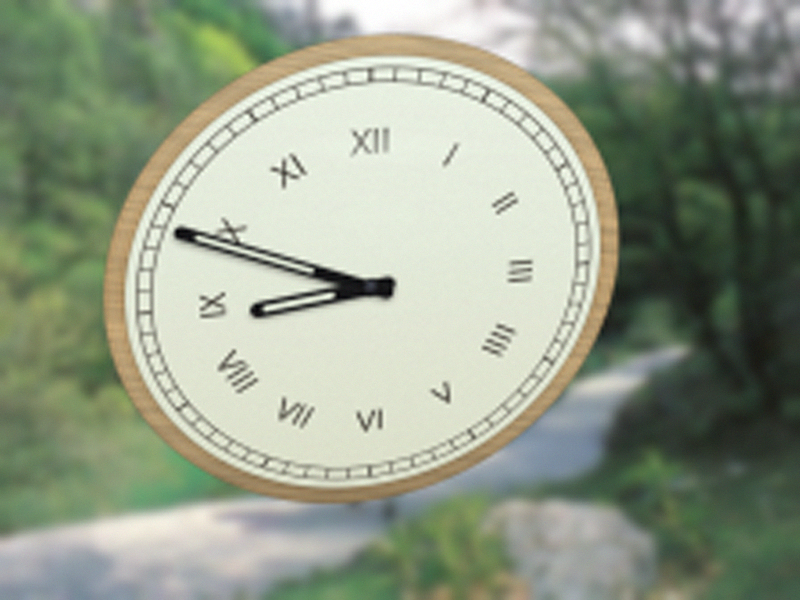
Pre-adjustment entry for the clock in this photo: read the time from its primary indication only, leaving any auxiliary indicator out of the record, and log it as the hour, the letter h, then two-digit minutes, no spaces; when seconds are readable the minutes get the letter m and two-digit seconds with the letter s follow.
8h49
